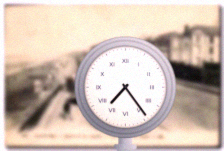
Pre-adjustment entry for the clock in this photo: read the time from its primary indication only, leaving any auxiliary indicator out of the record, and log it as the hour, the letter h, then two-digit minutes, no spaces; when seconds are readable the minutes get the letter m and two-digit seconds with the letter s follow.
7h24
